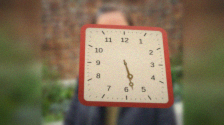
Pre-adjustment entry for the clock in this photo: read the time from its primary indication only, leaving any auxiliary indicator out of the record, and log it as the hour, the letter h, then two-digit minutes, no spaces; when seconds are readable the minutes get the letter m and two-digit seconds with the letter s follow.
5h28
